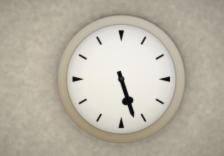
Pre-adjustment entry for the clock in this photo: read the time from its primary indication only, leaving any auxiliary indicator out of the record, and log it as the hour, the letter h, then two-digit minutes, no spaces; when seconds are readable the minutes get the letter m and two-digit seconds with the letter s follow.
5h27
